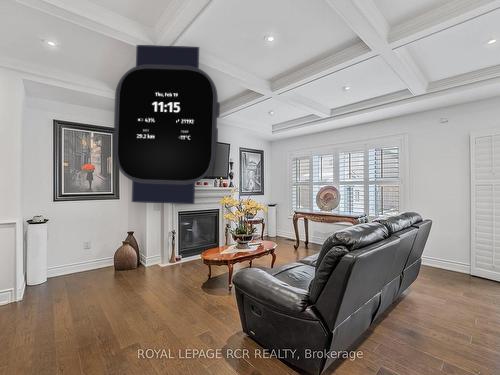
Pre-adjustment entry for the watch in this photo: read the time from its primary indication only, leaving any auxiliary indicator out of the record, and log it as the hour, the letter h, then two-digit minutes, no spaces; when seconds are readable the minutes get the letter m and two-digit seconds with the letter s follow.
11h15
